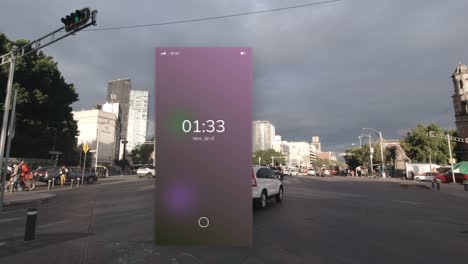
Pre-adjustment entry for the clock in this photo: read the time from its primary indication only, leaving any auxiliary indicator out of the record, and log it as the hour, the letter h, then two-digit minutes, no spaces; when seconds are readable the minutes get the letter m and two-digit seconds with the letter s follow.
1h33
